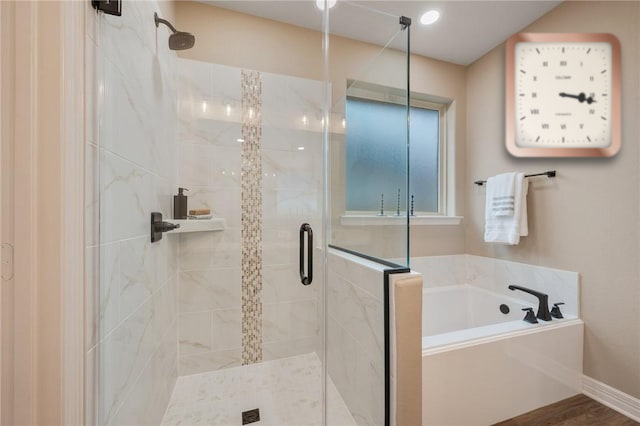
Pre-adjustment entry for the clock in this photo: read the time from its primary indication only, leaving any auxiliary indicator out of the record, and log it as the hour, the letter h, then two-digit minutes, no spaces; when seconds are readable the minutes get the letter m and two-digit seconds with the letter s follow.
3h17
